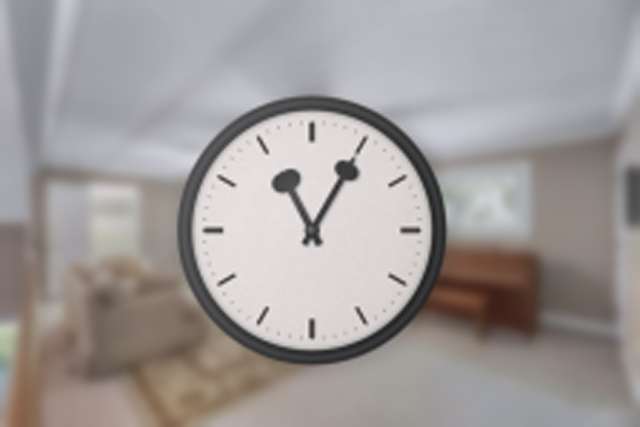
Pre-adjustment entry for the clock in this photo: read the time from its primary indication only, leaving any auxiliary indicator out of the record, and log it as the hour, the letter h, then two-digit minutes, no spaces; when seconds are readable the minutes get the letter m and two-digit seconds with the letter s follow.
11h05
